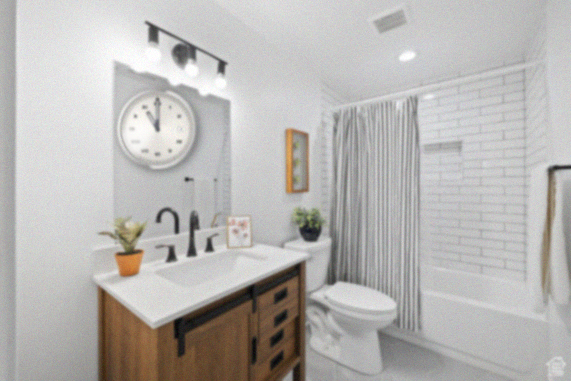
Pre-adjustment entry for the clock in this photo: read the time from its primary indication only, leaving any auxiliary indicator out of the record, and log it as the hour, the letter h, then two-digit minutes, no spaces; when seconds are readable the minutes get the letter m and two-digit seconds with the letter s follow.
11h00
